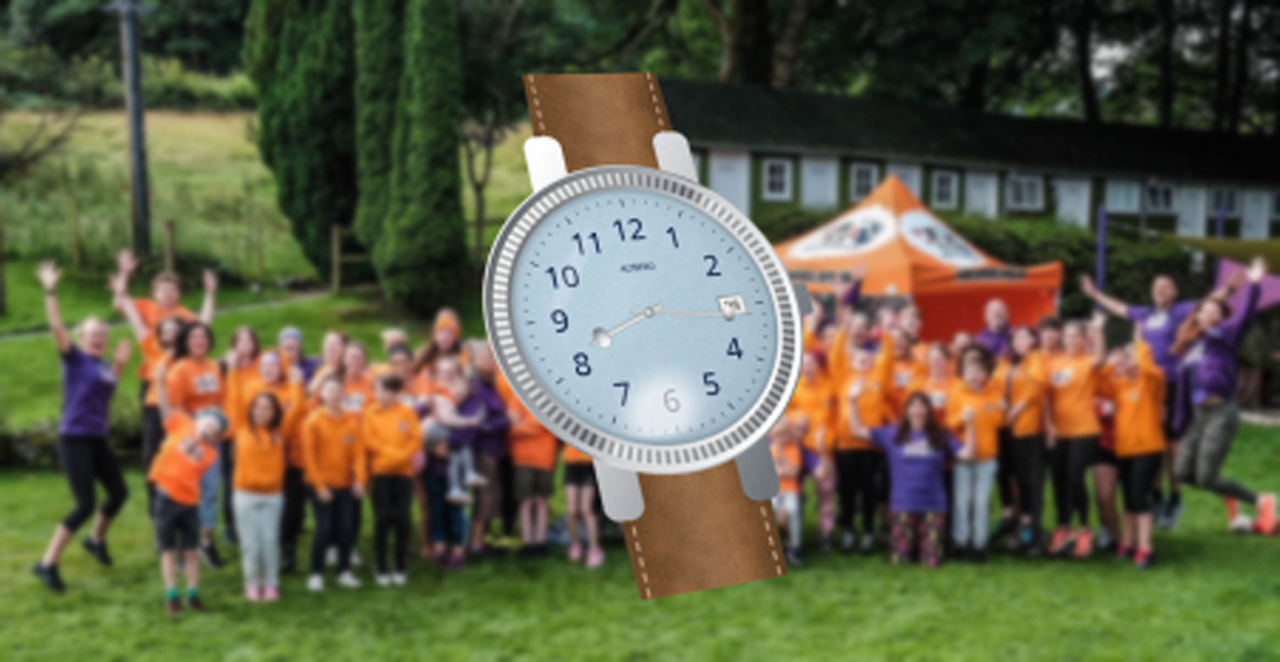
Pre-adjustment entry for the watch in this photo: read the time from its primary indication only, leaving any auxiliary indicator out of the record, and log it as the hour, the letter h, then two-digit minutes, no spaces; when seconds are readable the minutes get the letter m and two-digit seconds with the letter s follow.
8h16
